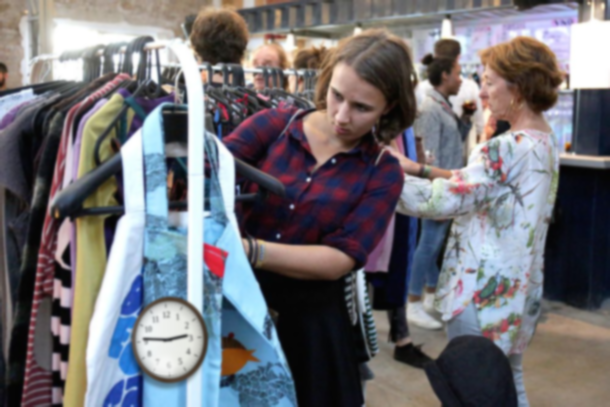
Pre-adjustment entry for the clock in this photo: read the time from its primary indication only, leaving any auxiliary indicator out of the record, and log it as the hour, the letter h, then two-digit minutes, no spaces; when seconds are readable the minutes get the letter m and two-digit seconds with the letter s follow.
2h46
